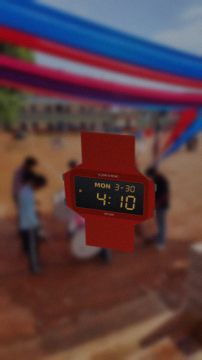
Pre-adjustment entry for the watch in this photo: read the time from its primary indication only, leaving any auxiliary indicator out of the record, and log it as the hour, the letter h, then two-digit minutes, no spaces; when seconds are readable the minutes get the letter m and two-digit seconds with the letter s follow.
4h10
